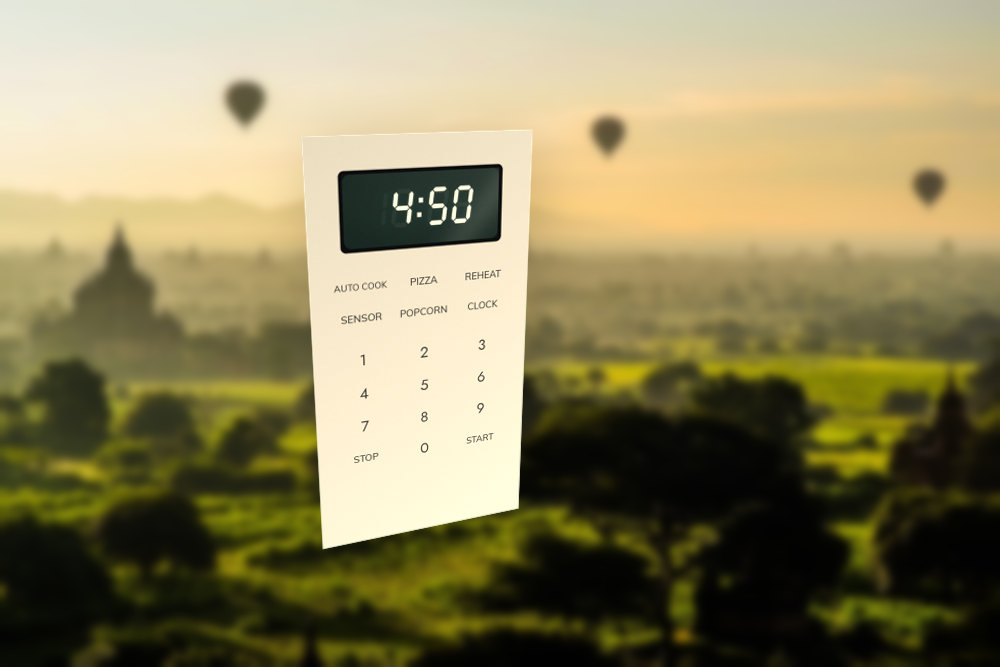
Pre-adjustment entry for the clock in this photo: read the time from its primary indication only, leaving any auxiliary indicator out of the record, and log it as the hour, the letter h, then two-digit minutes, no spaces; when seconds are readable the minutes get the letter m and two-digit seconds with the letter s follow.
4h50
